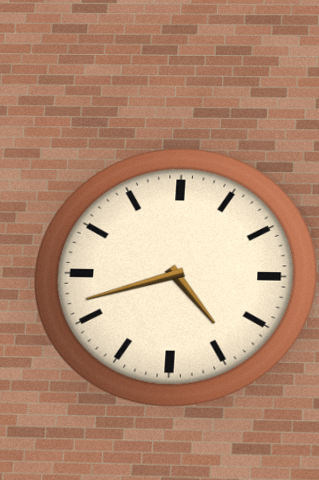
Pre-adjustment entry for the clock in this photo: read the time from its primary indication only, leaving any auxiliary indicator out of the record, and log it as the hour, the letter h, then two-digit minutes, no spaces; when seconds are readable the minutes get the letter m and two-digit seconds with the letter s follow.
4h42
